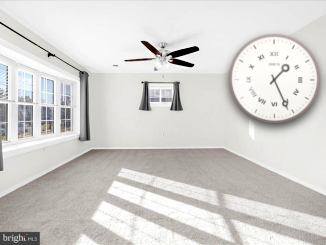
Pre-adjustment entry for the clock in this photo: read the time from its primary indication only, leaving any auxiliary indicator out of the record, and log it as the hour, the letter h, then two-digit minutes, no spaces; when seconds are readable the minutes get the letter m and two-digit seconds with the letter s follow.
1h26
